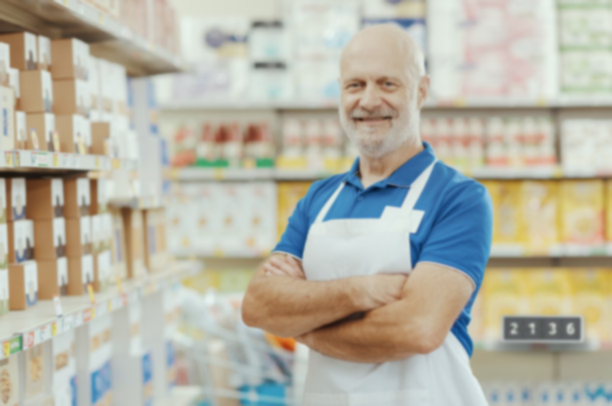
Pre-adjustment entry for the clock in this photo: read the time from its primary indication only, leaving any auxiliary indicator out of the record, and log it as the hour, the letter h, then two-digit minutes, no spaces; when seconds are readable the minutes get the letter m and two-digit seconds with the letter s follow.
21h36
